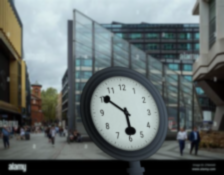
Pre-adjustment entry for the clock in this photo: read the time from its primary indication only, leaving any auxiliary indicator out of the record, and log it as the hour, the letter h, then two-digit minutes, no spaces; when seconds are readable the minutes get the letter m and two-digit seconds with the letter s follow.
5h51
